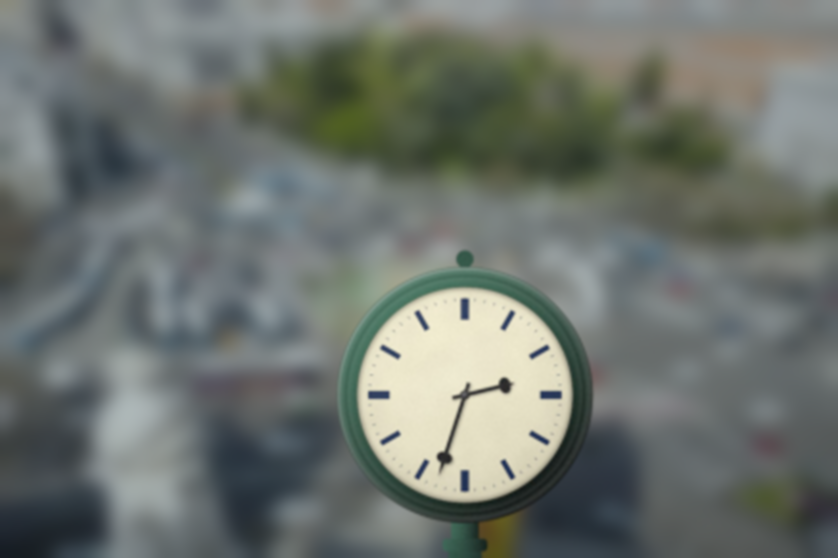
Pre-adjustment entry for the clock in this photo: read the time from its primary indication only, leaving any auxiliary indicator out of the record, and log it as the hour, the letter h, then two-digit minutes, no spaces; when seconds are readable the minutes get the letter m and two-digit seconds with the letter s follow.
2h33
